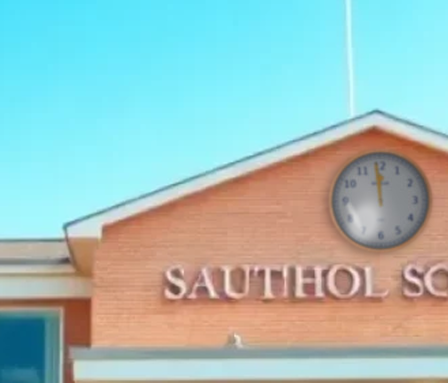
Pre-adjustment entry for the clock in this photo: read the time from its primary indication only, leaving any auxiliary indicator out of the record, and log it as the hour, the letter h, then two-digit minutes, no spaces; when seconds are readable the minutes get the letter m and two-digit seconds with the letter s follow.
11h59
